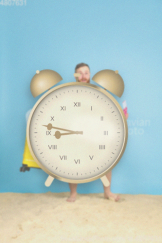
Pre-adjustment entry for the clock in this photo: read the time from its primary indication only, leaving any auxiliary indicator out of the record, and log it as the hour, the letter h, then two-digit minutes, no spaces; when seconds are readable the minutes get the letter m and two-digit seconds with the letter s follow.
8h47
